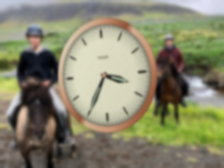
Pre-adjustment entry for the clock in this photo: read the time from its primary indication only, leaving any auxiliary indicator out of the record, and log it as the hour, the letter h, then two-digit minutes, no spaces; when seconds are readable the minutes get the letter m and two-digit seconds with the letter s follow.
3h35
